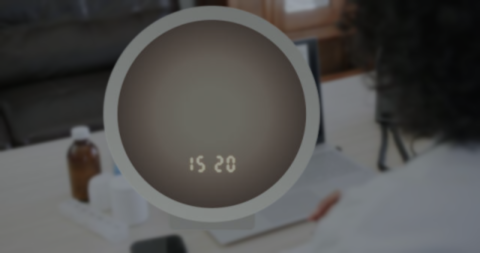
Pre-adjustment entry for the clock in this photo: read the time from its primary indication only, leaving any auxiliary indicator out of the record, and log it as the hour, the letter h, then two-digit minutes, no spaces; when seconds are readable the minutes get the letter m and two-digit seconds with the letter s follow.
15h20
